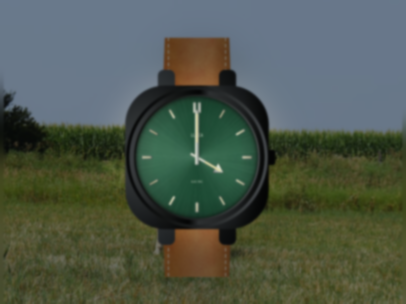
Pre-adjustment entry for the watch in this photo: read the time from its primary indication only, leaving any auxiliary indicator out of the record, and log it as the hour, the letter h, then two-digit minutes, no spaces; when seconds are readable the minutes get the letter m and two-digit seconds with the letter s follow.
4h00
